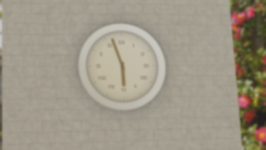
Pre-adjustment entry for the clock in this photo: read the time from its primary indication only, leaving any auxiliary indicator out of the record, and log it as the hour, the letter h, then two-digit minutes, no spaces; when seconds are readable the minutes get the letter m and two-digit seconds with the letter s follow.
5h57
